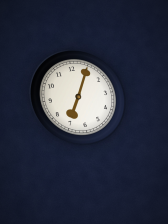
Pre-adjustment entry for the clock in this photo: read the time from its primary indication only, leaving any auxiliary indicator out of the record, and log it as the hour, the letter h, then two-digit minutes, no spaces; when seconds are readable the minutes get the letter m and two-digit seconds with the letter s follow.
7h05
